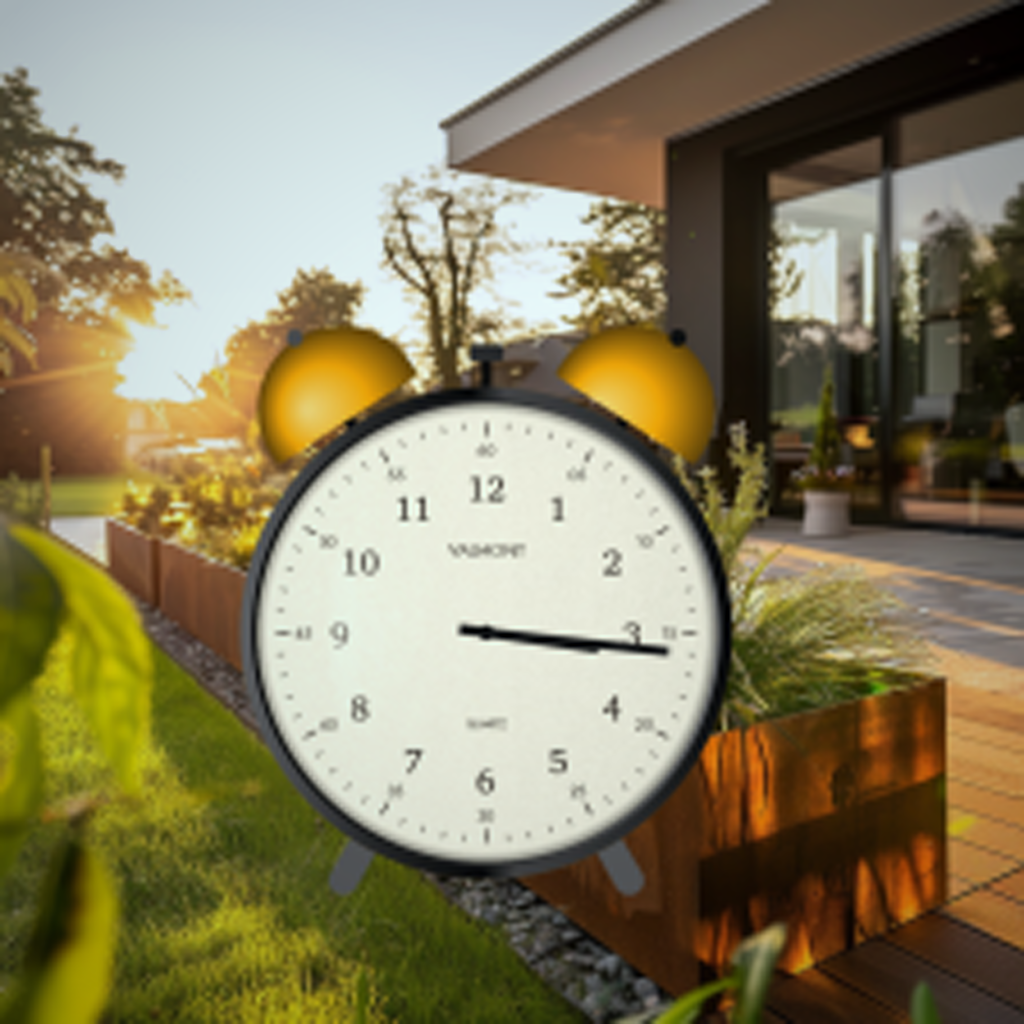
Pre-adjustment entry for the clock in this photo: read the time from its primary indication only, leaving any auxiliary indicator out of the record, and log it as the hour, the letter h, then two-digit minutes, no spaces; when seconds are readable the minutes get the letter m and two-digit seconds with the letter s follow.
3h16
